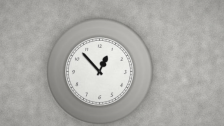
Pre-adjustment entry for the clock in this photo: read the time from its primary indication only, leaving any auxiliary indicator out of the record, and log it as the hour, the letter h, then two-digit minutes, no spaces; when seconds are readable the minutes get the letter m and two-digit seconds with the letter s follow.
12h53
